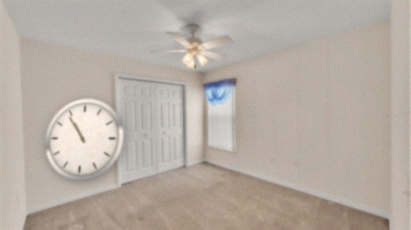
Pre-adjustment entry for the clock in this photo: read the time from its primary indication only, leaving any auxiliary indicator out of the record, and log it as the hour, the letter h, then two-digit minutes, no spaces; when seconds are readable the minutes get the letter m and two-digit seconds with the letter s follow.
10h54
